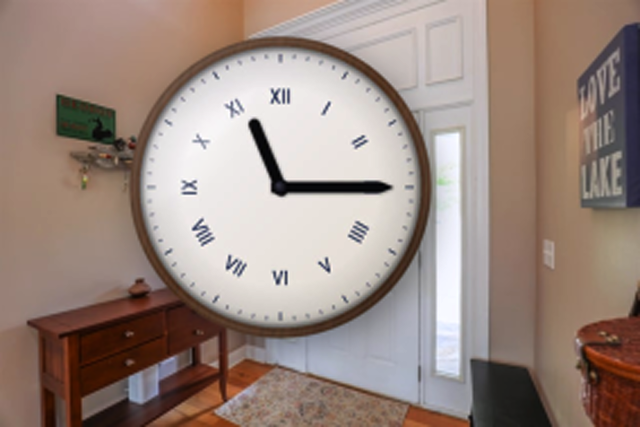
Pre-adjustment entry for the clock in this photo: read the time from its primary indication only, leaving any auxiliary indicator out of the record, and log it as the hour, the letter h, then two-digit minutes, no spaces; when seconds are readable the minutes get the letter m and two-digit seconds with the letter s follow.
11h15
